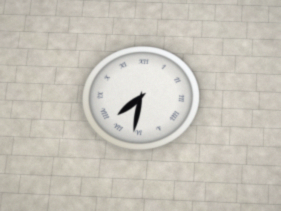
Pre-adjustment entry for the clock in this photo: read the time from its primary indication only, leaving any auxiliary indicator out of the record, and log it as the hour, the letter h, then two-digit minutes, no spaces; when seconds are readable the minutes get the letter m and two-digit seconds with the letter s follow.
7h31
